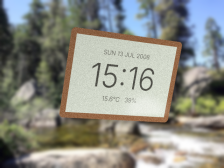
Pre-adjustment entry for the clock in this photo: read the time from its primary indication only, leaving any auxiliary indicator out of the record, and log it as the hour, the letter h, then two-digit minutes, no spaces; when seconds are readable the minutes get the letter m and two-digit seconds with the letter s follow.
15h16
